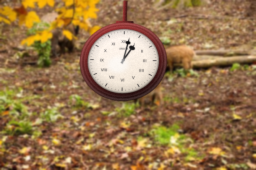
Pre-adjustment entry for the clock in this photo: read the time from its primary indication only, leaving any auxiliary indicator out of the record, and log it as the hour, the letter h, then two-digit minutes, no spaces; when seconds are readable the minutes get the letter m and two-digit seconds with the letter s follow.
1h02
